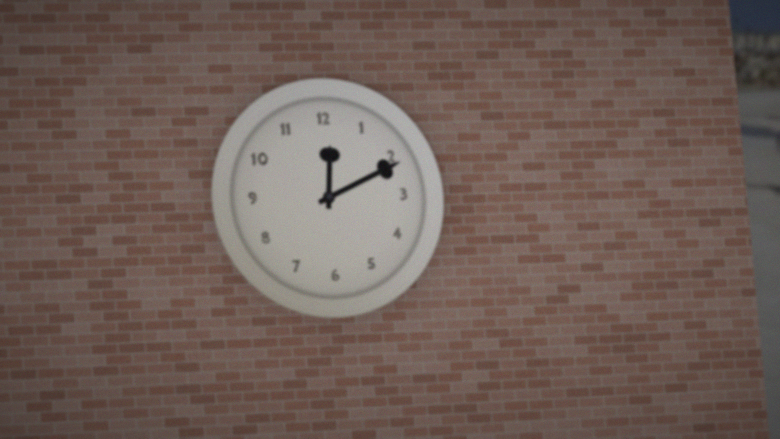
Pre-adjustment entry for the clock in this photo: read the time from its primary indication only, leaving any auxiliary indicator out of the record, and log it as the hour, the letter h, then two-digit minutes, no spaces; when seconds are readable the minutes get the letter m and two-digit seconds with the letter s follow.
12h11
